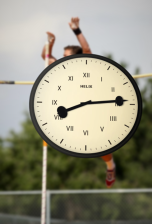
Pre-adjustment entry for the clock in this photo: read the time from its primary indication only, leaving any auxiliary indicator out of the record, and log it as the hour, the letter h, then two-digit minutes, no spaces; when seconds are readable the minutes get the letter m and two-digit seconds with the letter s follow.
8h14
